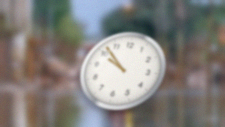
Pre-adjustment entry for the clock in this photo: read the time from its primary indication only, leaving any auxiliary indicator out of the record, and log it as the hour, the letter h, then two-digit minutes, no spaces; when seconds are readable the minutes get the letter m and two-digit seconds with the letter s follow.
9h52
